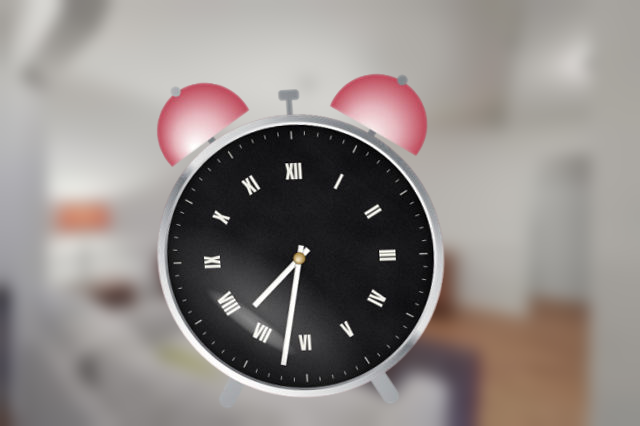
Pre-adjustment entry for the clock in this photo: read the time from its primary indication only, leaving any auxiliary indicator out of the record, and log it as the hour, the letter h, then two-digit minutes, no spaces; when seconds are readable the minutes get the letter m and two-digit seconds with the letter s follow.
7h32
